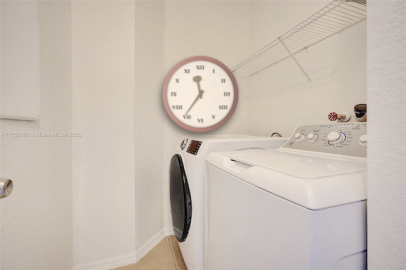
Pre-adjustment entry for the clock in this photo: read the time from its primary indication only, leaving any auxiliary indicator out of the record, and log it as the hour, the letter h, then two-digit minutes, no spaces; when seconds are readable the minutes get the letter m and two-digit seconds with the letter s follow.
11h36
